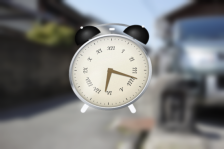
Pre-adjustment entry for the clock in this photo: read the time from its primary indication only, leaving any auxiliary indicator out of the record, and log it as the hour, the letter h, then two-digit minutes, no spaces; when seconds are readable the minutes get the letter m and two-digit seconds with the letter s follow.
6h18
